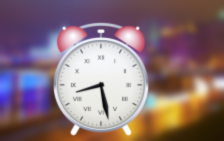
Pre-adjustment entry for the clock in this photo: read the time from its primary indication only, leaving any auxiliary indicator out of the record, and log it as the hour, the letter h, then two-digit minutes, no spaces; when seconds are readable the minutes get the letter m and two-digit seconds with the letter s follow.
8h28
